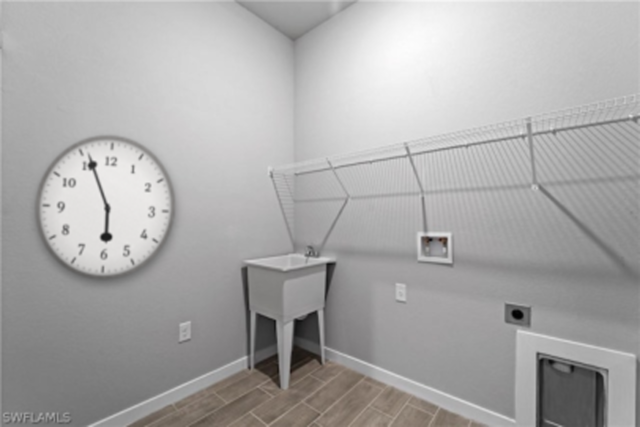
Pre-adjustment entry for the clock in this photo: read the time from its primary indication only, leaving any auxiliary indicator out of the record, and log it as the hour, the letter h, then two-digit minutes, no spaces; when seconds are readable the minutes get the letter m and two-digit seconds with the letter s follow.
5h56
